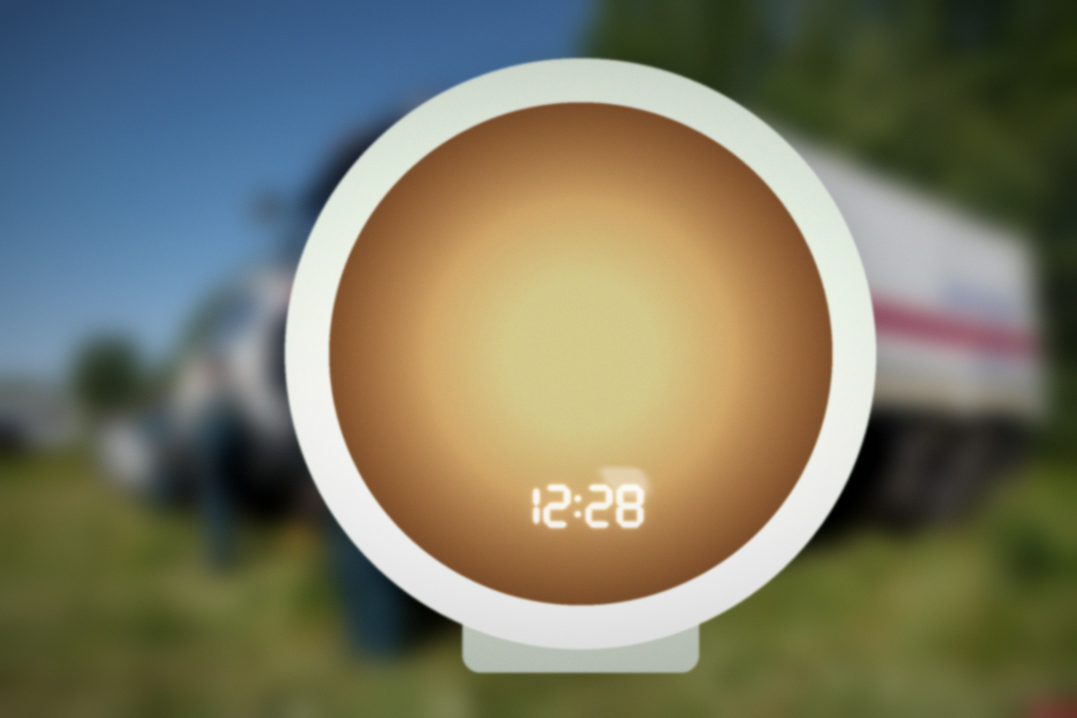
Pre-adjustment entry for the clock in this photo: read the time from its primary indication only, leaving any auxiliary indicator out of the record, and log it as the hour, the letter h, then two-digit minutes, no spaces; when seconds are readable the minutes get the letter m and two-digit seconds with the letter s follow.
12h28
